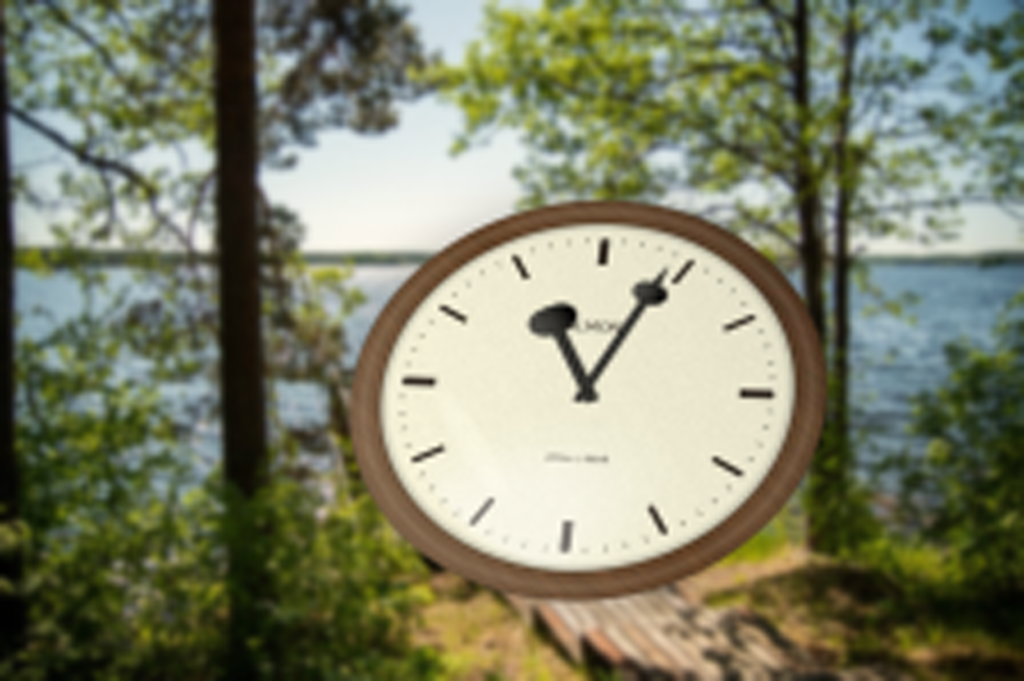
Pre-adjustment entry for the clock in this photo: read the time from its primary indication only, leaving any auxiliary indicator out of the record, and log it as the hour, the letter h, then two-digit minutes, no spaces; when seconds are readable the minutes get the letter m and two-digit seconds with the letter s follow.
11h04
